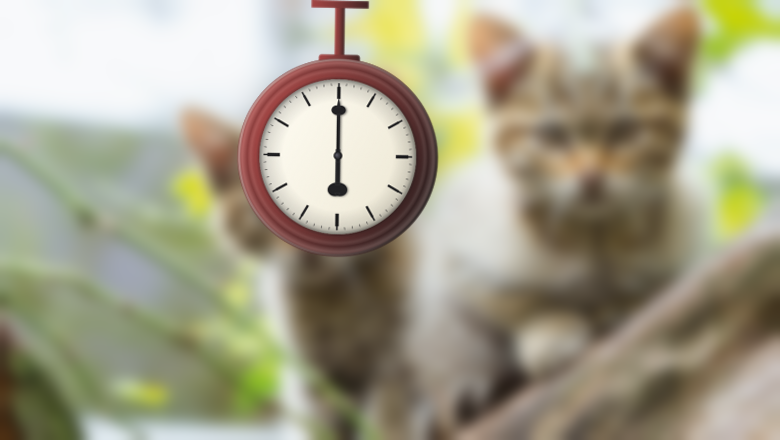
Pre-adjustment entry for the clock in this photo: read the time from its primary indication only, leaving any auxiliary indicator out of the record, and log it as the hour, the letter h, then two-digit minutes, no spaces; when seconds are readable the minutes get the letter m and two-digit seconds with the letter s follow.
6h00
